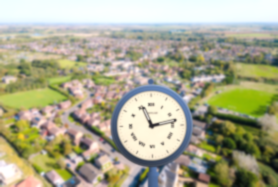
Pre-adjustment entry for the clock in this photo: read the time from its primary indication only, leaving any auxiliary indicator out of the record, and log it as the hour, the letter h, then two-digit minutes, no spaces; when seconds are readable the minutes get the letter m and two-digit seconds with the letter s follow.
11h13
